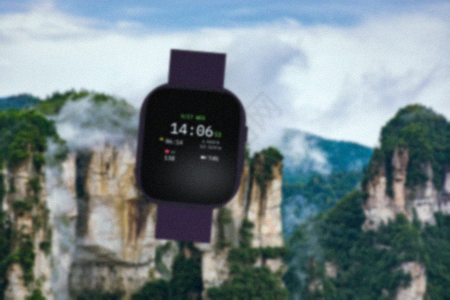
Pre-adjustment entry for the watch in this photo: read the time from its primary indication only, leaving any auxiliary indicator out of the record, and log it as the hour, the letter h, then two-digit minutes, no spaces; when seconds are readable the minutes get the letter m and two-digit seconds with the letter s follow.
14h06
